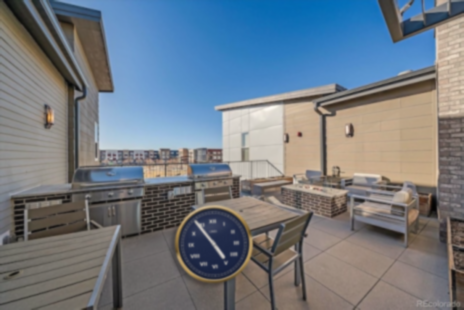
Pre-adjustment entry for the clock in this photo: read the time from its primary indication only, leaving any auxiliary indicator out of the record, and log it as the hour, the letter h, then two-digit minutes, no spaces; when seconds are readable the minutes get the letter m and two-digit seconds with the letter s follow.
4h54
